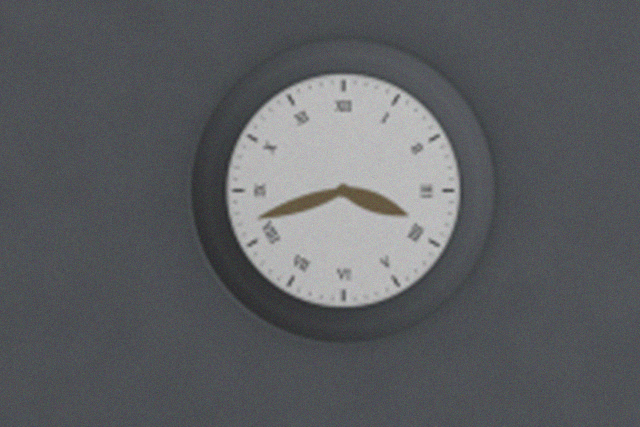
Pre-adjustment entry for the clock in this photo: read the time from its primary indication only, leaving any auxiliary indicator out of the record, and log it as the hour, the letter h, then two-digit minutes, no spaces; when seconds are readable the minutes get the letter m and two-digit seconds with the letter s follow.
3h42
